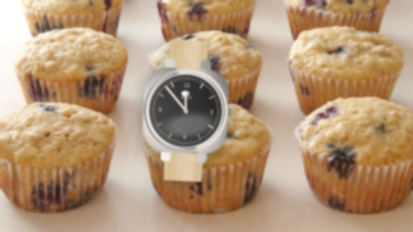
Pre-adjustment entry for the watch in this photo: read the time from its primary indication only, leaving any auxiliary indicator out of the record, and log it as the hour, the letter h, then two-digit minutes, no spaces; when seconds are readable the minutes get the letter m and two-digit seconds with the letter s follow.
11h53
